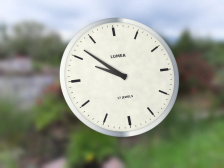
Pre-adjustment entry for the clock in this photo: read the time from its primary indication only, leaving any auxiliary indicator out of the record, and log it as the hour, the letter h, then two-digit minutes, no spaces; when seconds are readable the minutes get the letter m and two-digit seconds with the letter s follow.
9h52
